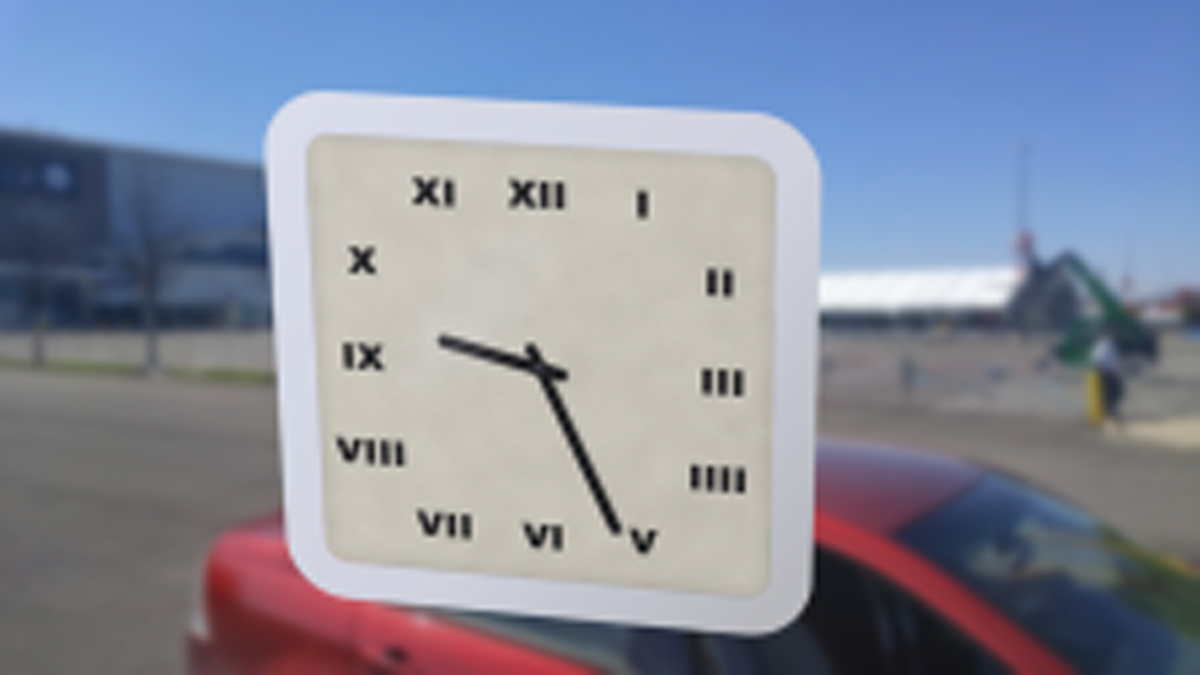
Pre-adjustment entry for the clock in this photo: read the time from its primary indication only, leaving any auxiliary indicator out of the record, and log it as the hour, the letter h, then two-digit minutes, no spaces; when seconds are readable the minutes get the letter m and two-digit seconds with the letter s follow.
9h26
